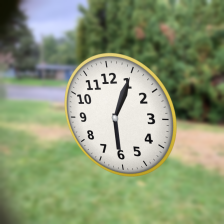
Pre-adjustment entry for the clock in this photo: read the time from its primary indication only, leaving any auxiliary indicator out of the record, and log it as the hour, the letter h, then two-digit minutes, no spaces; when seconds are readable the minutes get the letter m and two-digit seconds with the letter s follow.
6h05
